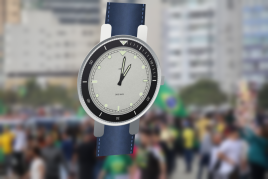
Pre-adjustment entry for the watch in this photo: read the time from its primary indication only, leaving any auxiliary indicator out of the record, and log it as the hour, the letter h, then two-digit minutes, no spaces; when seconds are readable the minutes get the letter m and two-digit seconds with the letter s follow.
1h01
